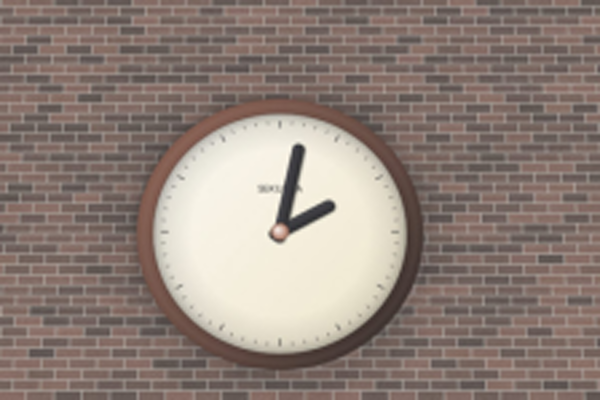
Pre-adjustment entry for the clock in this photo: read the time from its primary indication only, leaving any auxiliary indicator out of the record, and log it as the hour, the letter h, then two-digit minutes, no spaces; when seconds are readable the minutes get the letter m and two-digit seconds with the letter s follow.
2h02
